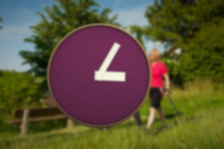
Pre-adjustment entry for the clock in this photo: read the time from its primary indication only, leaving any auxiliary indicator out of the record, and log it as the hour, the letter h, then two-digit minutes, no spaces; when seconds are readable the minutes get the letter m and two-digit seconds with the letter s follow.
3h05
